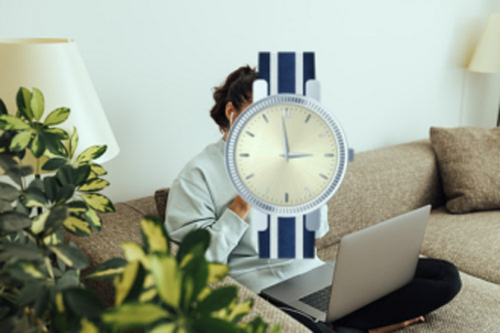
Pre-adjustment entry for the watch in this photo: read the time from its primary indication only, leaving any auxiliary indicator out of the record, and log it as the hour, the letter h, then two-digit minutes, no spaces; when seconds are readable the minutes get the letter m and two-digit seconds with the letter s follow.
2h59
